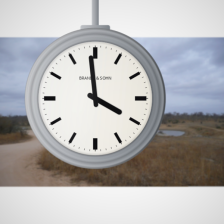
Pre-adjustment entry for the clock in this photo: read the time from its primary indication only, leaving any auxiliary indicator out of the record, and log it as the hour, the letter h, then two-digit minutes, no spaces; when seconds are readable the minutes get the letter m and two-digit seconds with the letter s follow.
3h59
